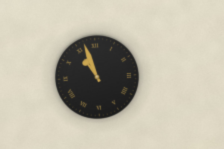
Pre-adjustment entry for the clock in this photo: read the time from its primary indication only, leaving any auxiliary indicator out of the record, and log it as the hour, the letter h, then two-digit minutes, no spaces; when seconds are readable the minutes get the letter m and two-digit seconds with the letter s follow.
10h57
